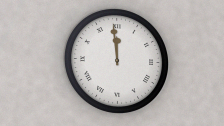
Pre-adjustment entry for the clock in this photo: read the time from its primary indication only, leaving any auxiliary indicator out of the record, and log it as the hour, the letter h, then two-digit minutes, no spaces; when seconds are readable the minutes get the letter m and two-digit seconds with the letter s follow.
11h59
